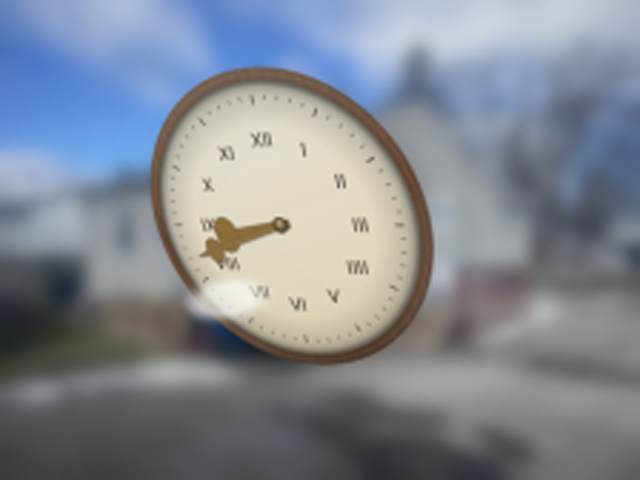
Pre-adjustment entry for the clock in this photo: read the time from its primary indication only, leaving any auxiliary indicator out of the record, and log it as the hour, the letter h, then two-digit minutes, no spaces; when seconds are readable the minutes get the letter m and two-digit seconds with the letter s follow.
8h42
